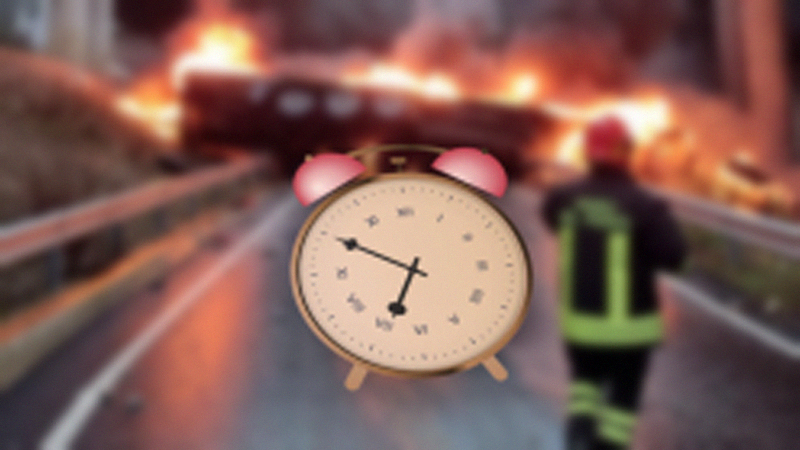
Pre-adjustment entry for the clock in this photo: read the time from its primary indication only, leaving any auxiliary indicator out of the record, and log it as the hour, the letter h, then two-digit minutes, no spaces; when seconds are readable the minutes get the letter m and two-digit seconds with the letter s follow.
6h50
